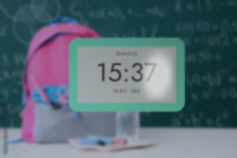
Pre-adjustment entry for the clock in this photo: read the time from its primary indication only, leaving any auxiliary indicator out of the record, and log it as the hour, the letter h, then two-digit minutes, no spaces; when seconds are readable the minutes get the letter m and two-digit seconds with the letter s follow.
15h37
